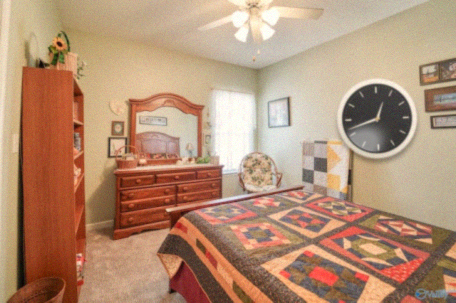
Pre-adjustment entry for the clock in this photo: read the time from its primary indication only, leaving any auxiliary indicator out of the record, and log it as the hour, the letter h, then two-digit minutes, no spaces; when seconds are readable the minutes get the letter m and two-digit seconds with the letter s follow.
12h42
